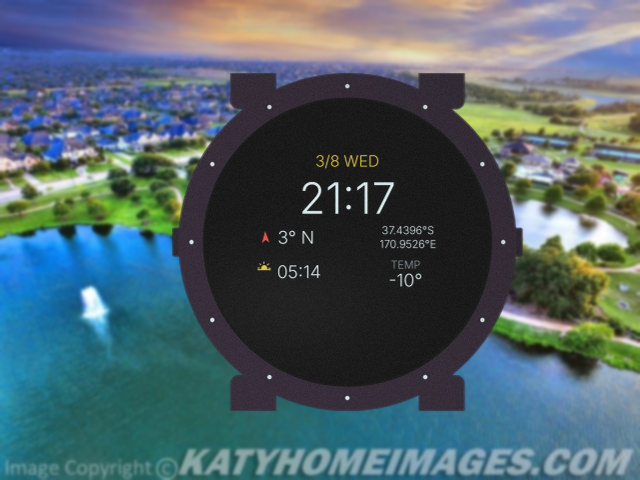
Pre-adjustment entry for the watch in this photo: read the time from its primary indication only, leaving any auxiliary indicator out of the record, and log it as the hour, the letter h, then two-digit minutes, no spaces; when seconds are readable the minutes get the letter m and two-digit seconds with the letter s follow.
21h17
